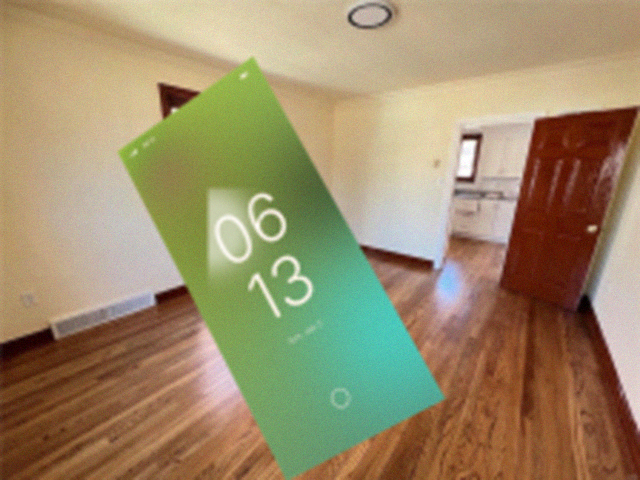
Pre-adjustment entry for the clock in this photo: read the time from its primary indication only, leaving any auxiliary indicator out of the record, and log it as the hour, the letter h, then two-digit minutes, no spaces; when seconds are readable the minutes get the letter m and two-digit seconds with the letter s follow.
6h13
